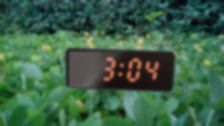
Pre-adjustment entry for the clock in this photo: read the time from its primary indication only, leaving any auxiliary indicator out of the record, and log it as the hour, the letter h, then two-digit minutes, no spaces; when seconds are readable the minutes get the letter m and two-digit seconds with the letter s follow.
3h04
